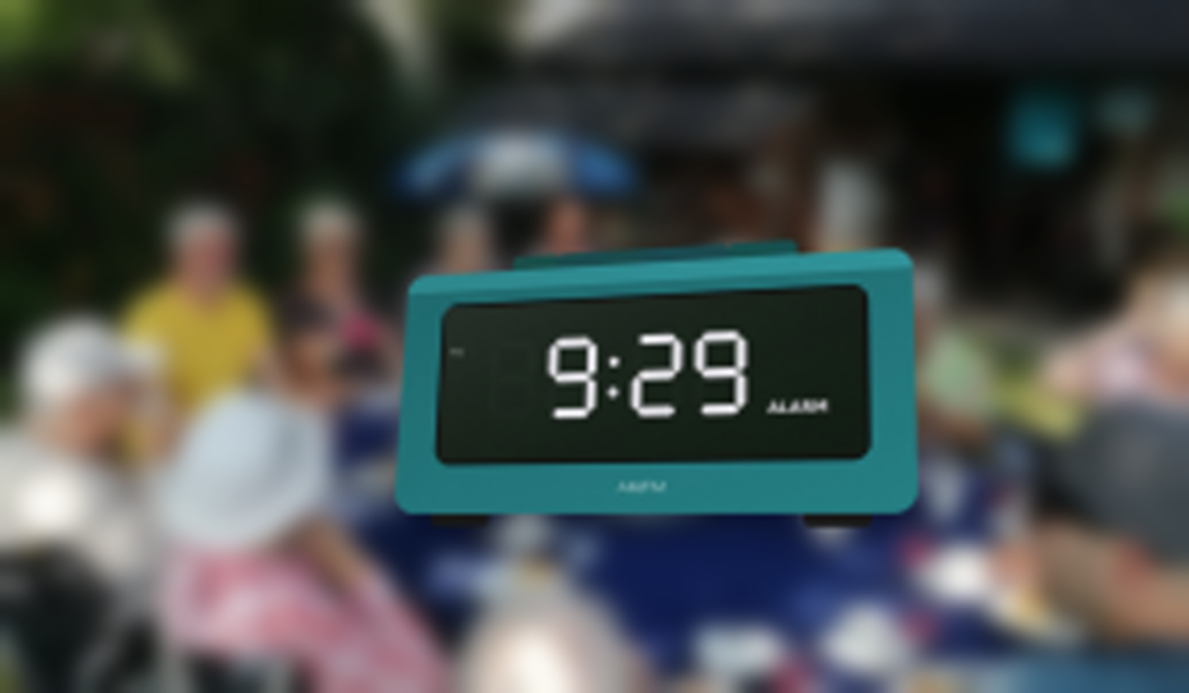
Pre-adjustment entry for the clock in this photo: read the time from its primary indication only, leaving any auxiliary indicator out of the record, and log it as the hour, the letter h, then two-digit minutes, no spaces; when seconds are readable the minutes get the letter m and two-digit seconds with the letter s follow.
9h29
